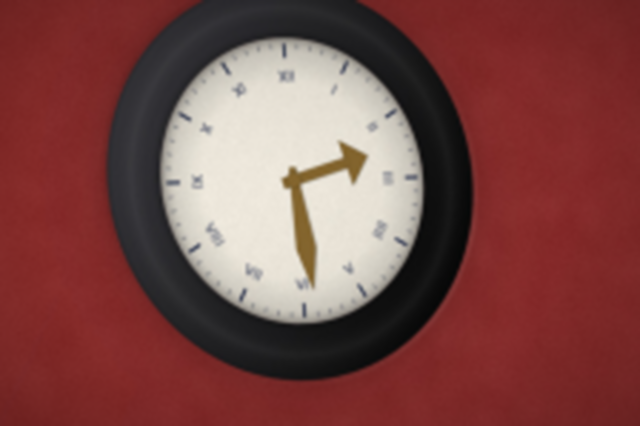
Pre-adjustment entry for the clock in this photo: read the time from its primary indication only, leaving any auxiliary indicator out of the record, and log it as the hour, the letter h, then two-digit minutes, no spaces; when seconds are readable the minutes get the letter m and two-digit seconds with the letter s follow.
2h29
